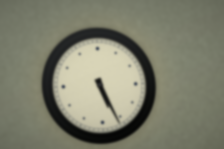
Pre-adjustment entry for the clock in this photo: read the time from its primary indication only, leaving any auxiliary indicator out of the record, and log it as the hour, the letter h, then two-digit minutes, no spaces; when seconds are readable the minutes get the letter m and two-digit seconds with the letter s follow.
5h26
